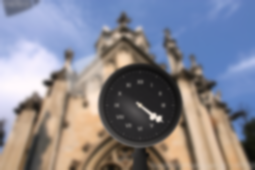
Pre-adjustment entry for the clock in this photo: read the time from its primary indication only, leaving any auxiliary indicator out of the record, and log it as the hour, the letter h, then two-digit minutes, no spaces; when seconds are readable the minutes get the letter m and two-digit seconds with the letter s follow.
4h21
